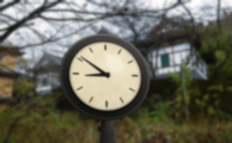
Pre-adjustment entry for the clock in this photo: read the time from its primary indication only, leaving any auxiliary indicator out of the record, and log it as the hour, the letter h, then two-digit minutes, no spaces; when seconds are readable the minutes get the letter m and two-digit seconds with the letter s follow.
8h51
